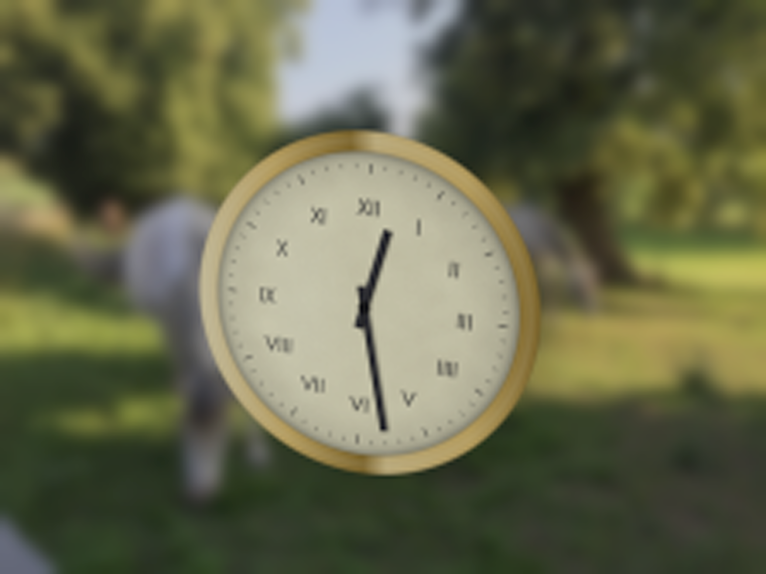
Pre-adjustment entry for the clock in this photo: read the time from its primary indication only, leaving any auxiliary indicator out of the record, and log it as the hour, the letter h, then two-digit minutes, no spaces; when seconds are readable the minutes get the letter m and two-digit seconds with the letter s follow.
12h28
